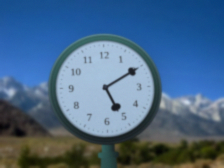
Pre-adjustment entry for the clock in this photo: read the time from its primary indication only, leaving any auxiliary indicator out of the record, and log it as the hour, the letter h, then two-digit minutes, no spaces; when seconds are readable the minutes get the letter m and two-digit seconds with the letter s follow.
5h10
